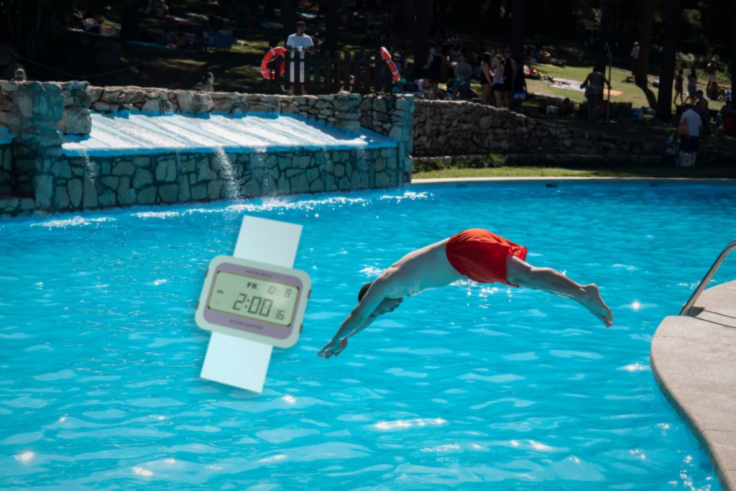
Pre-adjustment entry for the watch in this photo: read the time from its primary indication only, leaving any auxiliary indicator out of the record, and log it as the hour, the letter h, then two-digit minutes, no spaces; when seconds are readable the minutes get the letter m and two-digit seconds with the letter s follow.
2h00
